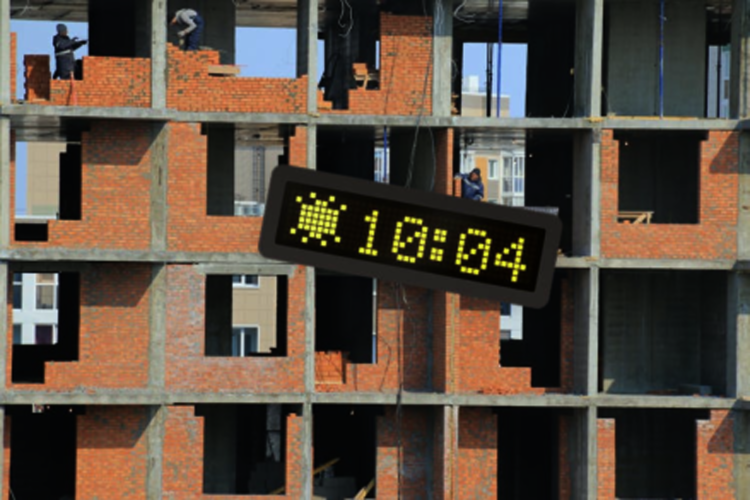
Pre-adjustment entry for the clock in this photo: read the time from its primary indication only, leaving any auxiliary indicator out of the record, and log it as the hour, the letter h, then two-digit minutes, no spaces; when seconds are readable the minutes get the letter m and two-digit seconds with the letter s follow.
10h04
